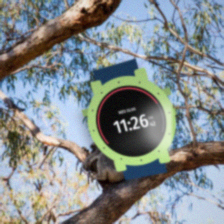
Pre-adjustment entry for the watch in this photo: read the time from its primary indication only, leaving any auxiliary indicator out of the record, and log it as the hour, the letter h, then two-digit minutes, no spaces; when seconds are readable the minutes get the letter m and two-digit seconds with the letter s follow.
11h26
